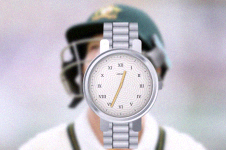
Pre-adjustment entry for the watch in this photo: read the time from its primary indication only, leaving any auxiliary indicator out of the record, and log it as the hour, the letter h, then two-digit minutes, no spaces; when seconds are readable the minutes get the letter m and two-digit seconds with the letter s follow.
12h34
